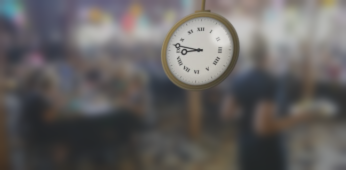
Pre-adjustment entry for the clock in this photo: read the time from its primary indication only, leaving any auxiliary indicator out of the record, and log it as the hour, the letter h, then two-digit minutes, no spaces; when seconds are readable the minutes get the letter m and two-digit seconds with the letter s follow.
8h47
